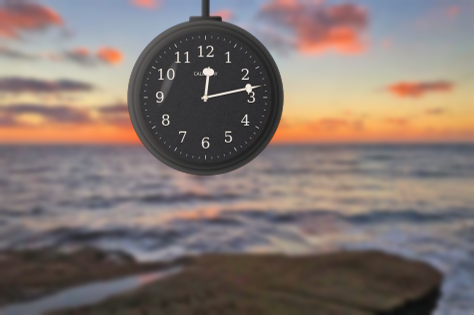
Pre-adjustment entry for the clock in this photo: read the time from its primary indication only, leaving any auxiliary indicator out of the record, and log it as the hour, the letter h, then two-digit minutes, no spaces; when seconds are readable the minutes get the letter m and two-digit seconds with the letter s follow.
12h13
